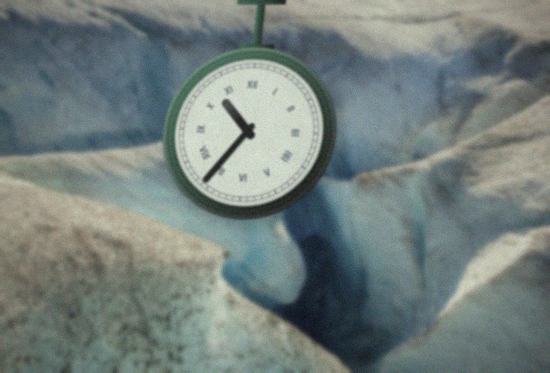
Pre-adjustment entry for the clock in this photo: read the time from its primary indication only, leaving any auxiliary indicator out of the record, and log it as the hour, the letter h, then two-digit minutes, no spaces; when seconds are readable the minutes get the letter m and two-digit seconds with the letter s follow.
10h36
